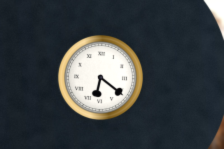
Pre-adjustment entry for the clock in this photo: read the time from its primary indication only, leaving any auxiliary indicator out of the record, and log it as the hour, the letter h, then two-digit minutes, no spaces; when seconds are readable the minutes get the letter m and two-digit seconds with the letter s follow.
6h21
